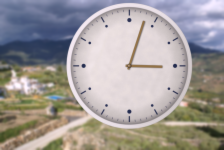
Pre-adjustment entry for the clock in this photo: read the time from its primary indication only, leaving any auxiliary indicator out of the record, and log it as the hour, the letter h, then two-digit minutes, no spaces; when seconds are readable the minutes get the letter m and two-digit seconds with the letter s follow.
3h03
